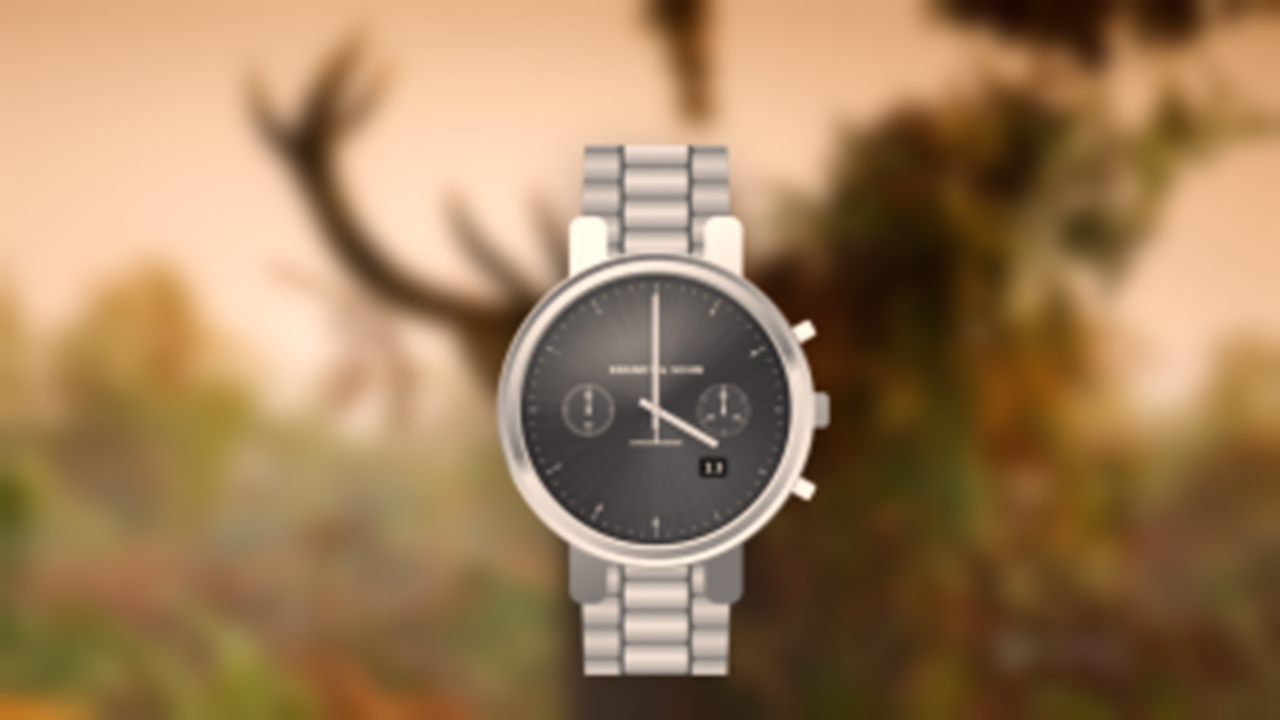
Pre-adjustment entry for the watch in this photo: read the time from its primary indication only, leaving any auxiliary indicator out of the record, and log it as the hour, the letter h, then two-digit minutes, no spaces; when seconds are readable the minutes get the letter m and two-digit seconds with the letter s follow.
4h00
